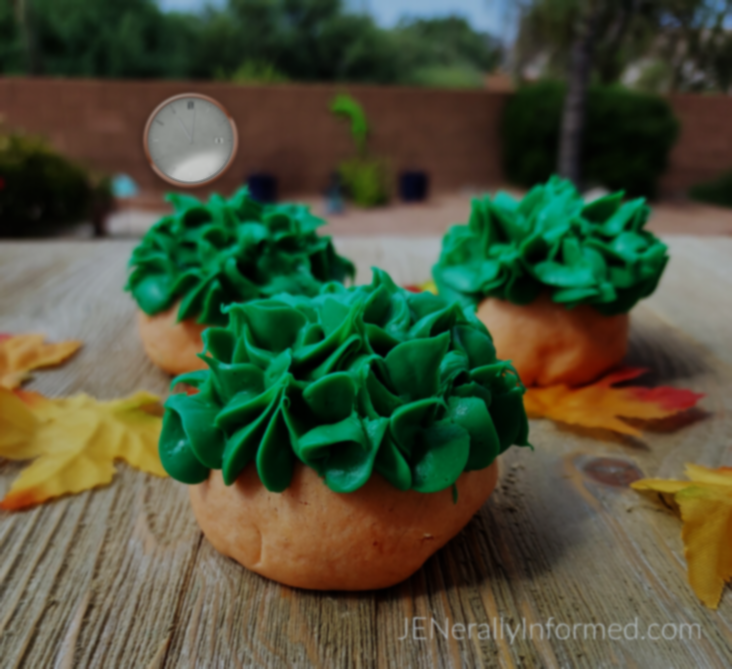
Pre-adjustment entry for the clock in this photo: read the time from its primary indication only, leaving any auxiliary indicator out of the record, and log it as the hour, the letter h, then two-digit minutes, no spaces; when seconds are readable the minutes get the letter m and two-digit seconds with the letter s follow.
11h01
